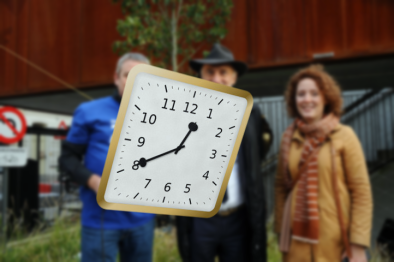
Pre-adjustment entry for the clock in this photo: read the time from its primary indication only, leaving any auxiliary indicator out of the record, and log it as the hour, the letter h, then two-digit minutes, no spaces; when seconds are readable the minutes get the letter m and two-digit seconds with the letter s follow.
12h40
